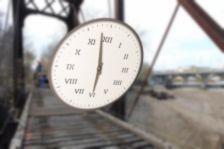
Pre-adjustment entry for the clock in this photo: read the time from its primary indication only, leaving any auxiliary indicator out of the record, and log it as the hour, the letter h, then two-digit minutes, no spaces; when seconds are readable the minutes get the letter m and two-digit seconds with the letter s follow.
5h58
